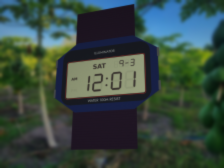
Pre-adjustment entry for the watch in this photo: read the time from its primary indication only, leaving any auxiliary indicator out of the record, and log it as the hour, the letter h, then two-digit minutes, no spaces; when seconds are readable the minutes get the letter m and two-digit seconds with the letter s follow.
12h01
